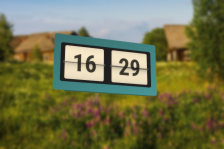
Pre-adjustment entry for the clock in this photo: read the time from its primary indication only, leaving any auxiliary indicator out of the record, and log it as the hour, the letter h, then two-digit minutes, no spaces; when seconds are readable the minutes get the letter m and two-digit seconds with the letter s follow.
16h29
